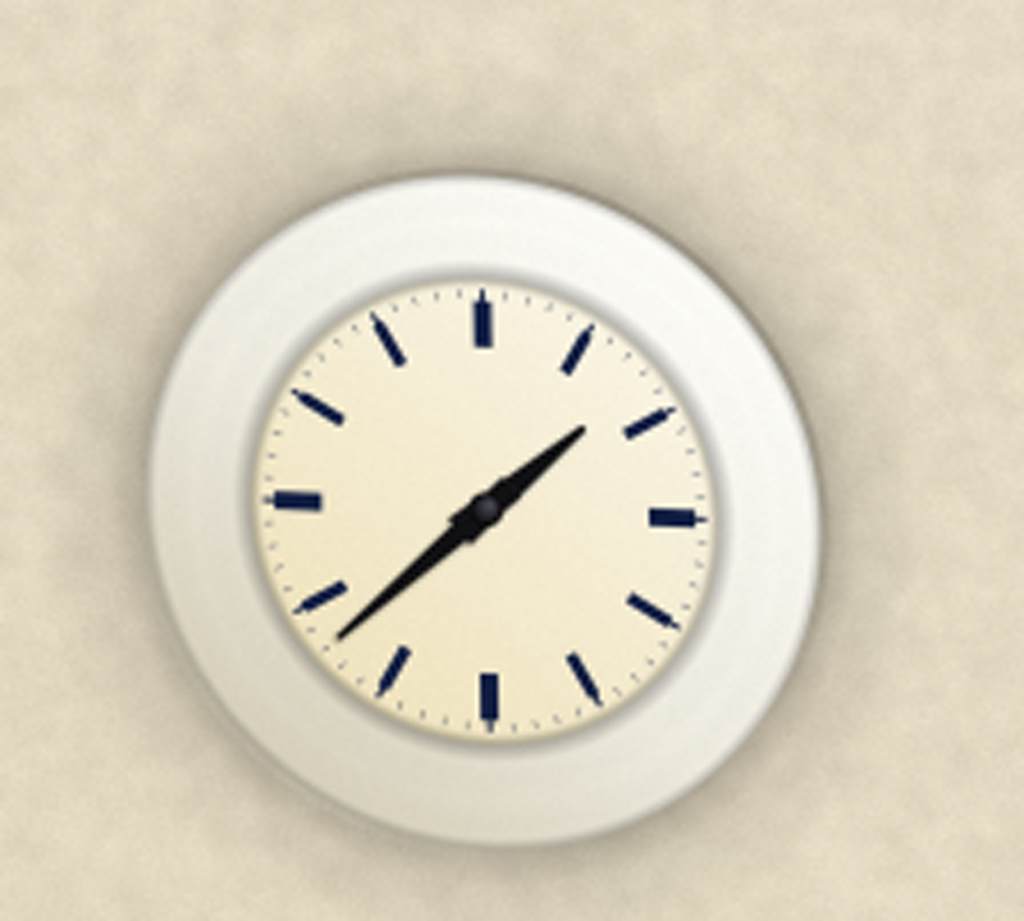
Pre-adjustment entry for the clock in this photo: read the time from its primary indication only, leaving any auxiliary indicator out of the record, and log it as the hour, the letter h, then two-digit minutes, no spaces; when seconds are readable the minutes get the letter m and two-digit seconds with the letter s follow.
1h38
